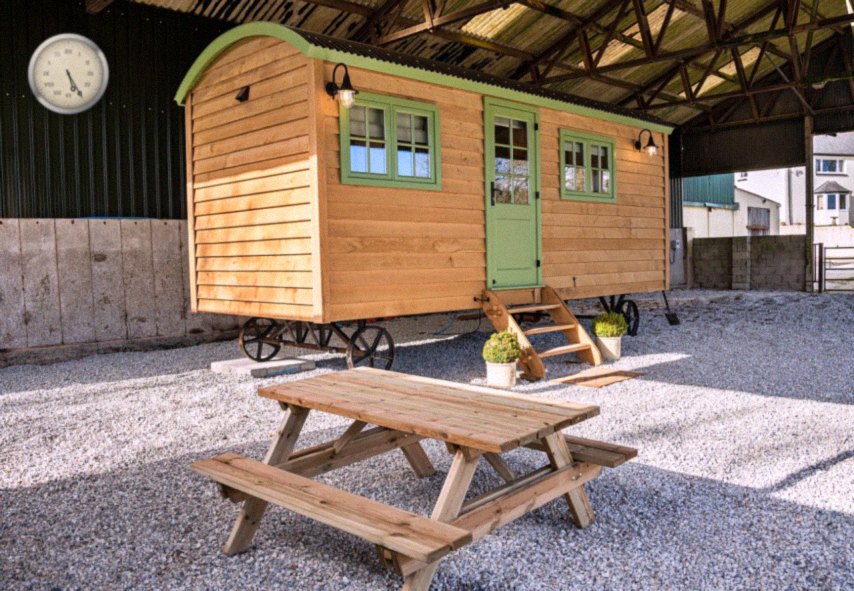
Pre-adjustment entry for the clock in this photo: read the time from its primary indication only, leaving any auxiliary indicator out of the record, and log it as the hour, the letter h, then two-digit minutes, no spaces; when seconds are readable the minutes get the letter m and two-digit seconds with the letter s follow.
5h25
